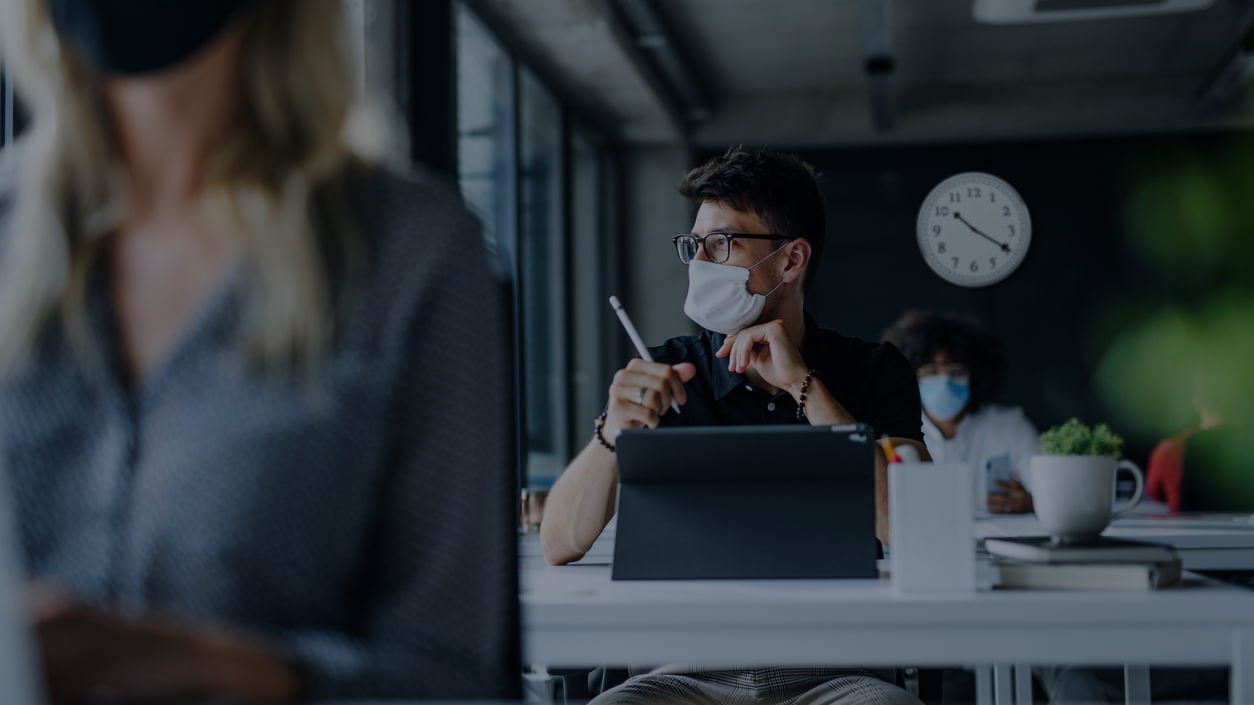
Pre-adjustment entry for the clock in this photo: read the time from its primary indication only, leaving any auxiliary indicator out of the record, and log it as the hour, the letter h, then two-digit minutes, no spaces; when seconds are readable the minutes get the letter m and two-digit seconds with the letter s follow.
10h20
